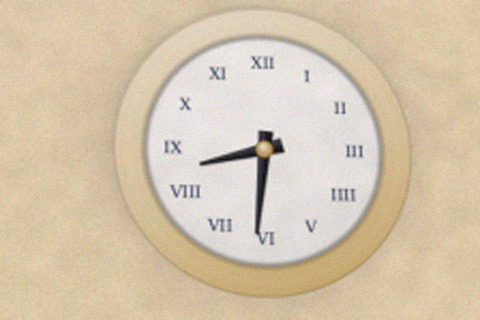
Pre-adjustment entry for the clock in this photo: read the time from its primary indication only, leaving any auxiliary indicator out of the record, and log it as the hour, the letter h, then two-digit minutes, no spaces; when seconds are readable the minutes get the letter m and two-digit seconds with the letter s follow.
8h31
